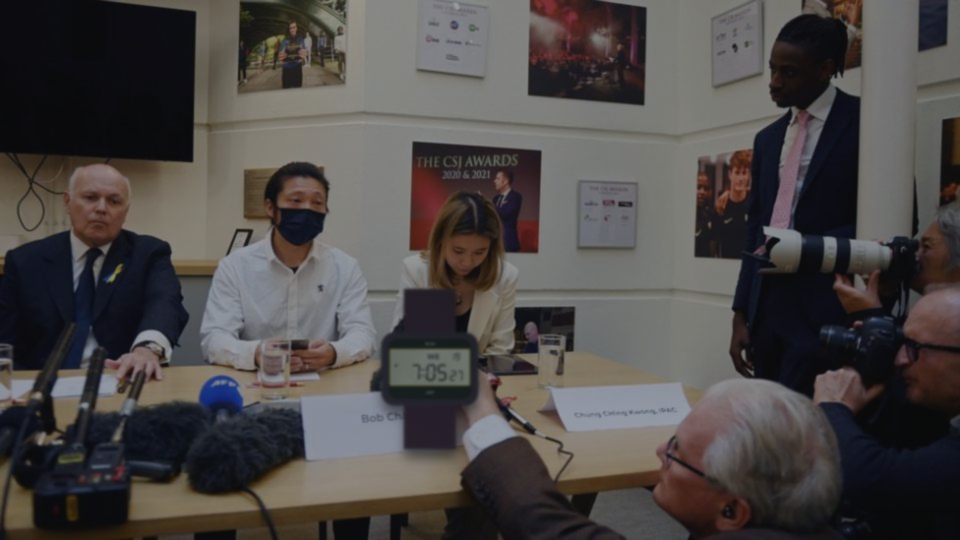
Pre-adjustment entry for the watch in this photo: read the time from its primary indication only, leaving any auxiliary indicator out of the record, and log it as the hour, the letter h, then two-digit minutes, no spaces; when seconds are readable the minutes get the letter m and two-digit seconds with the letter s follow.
7h05
